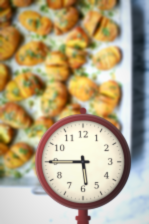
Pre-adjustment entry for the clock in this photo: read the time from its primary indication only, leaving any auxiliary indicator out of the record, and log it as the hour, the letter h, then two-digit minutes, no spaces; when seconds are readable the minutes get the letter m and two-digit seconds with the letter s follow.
5h45
